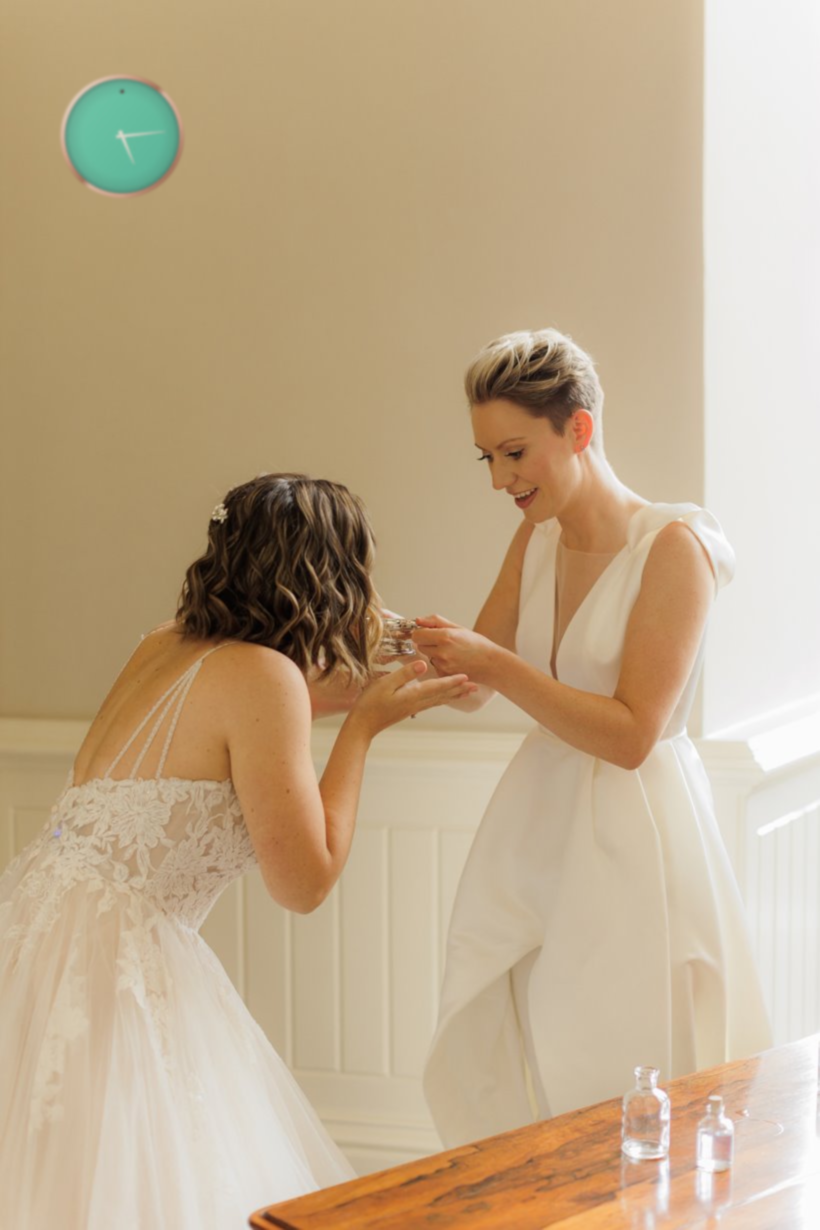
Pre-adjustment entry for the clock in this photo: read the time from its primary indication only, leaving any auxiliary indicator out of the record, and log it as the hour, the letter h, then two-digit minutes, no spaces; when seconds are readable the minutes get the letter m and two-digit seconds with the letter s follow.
5h14
